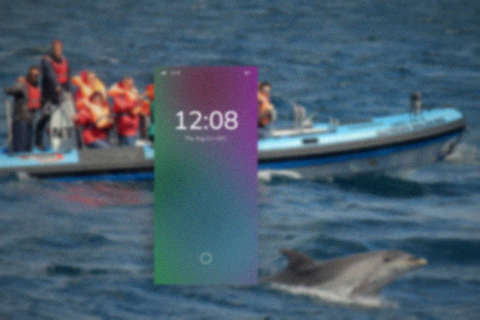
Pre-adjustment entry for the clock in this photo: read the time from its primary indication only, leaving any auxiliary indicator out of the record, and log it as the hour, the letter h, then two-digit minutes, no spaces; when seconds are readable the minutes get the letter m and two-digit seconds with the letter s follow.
12h08
